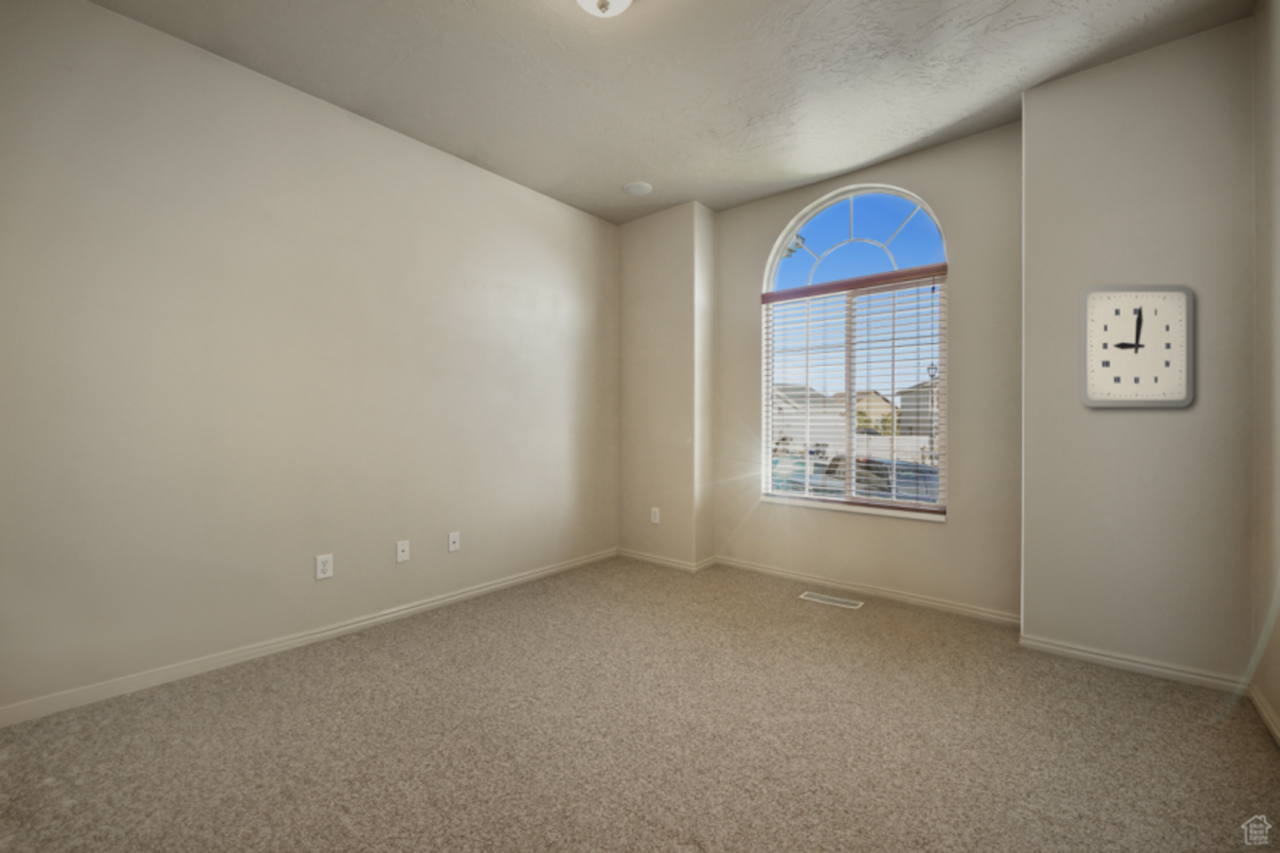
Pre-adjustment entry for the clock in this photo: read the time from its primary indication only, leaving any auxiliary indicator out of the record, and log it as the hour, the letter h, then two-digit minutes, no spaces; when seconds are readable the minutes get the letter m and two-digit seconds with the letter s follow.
9h01
